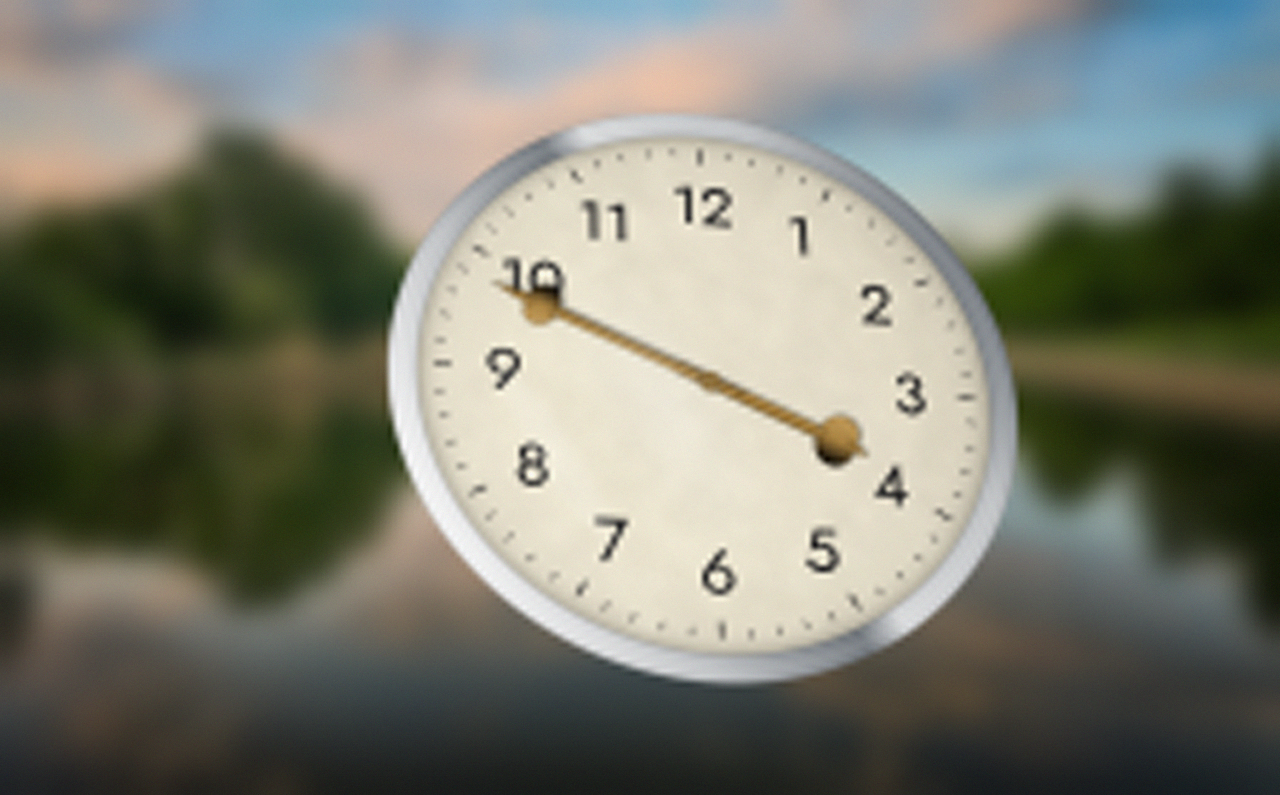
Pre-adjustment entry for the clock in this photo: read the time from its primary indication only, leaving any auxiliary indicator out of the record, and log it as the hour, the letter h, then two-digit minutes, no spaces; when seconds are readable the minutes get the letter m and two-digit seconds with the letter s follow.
3h49
